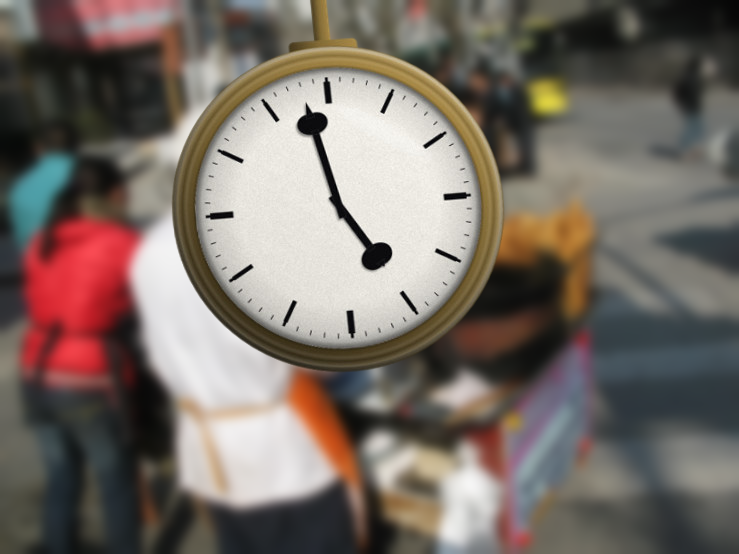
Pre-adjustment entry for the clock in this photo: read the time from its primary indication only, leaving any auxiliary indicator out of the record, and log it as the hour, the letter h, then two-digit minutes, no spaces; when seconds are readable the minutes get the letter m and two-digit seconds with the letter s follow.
4h58
